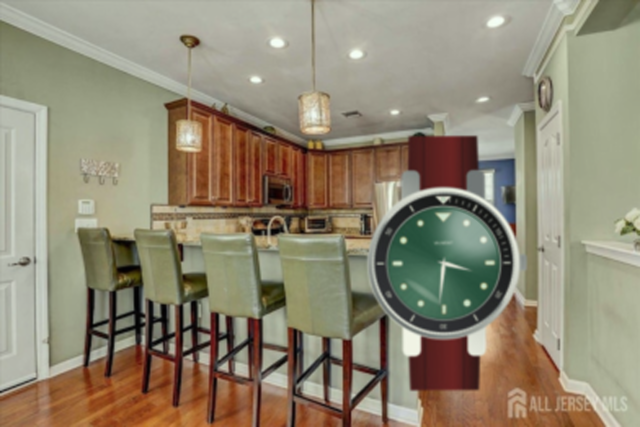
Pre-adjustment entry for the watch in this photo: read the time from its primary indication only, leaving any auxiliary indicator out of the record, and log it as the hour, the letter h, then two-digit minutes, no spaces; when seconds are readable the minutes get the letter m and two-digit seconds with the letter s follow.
3h31
